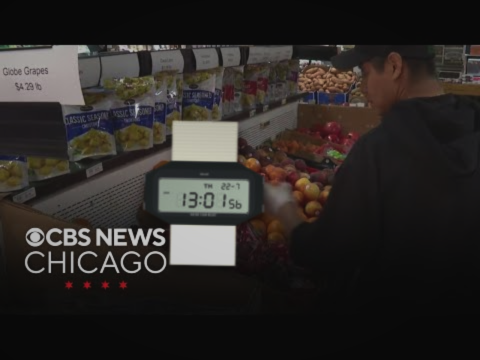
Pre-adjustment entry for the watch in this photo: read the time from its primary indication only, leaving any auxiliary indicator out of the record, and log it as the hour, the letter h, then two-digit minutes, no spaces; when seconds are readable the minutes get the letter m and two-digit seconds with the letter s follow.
13h01
